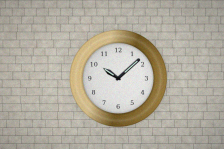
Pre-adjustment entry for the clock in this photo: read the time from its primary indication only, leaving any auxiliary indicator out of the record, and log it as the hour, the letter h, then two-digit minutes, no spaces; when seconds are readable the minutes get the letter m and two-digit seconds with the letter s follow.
10h08
